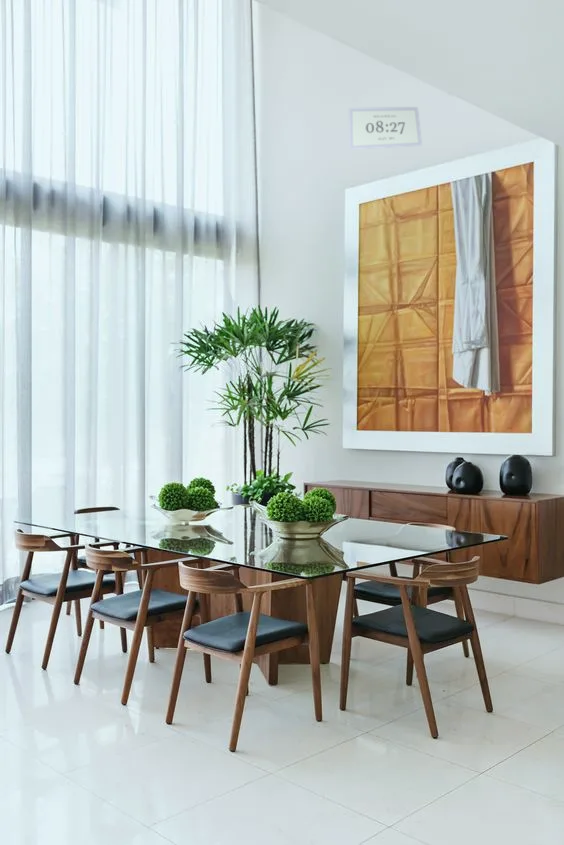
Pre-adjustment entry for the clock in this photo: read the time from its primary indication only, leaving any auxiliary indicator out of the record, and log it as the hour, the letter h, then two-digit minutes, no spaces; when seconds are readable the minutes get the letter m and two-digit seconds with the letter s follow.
8h27
